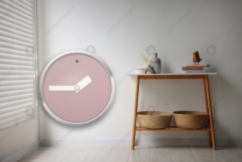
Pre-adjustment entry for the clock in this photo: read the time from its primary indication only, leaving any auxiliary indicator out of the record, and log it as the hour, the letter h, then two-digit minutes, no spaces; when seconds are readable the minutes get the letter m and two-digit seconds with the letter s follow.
1h45
